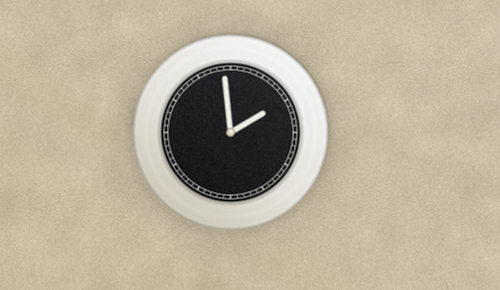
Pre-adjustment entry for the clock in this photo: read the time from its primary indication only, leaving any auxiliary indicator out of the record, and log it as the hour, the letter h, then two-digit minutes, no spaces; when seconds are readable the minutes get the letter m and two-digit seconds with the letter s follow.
1h59
